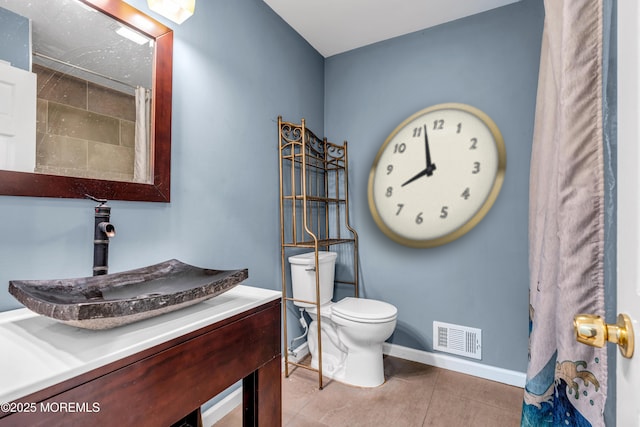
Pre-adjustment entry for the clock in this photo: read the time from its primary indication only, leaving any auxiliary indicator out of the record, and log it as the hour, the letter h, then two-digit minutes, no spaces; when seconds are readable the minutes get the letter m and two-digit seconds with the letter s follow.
7h57
